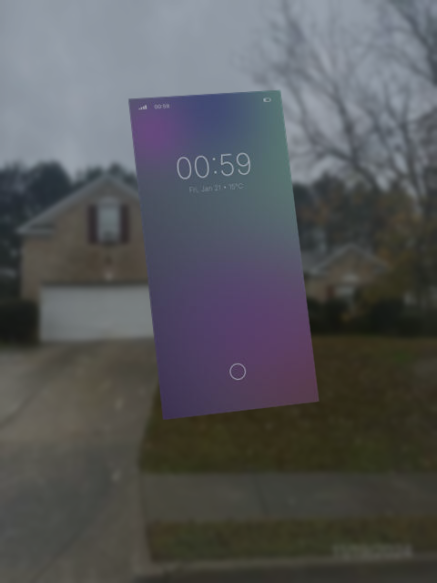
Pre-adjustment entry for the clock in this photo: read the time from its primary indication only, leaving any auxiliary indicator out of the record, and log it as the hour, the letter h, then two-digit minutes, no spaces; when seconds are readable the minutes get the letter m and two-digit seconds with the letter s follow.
0h59
